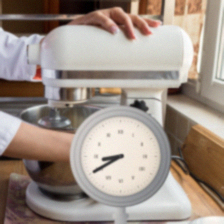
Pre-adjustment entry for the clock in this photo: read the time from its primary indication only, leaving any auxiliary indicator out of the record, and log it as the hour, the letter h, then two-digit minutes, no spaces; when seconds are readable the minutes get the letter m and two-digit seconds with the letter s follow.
8h40
